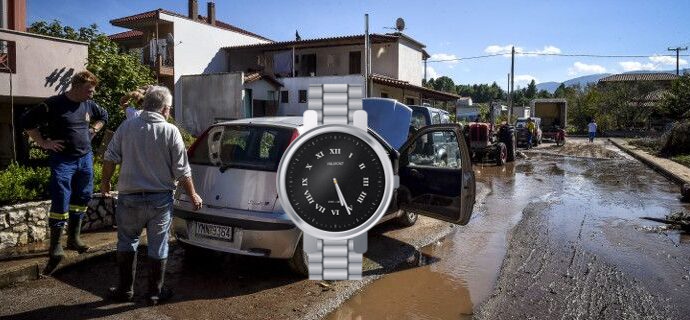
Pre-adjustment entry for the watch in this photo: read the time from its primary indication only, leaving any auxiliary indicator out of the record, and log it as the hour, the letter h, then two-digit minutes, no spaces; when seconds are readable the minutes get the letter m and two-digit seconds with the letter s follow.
5h26
